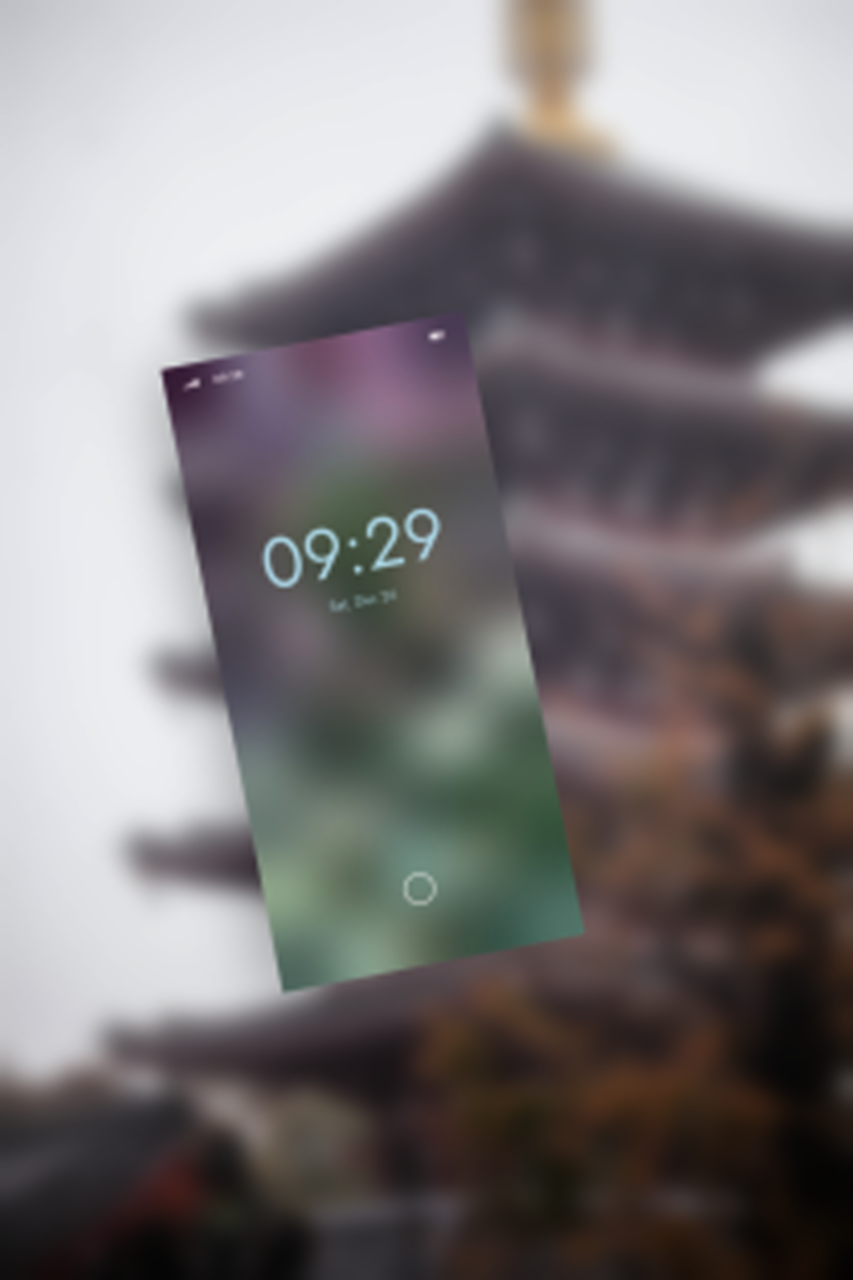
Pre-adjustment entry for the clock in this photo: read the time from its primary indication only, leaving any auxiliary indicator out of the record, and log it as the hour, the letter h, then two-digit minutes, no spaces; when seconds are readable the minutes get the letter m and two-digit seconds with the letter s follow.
9h29
